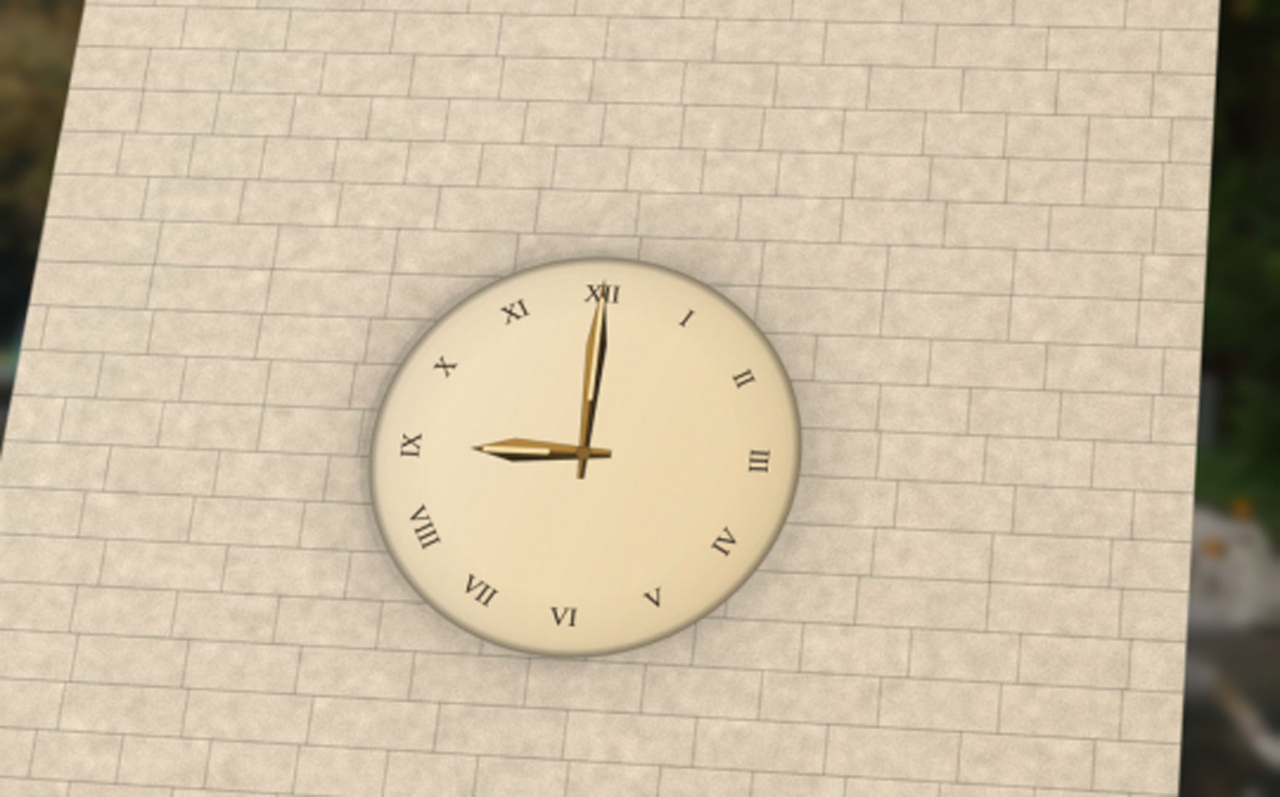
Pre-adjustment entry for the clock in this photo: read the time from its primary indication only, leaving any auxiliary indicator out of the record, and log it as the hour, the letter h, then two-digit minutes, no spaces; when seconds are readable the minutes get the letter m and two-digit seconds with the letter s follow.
9h00
